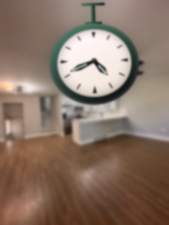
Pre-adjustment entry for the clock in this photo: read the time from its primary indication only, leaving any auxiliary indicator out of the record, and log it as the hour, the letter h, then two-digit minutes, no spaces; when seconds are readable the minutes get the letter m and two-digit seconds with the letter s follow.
4h41
